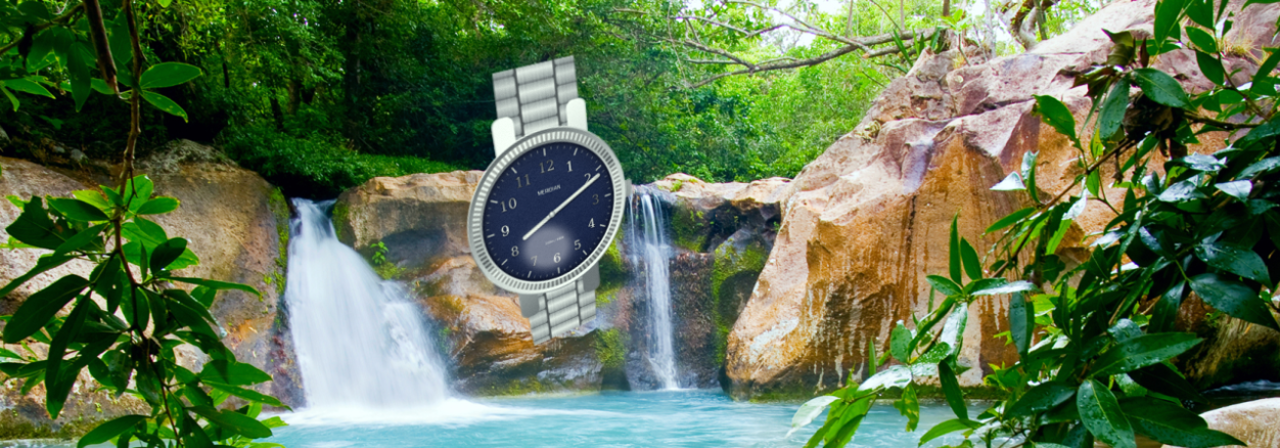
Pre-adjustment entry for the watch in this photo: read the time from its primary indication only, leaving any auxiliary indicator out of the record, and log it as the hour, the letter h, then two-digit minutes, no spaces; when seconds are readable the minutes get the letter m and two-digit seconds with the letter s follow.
8h11
